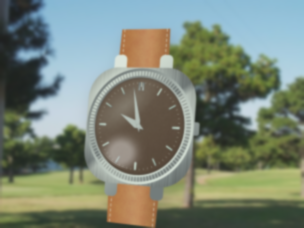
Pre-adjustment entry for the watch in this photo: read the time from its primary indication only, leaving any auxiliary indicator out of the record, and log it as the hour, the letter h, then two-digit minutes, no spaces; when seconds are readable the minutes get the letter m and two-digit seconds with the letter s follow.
9h58
